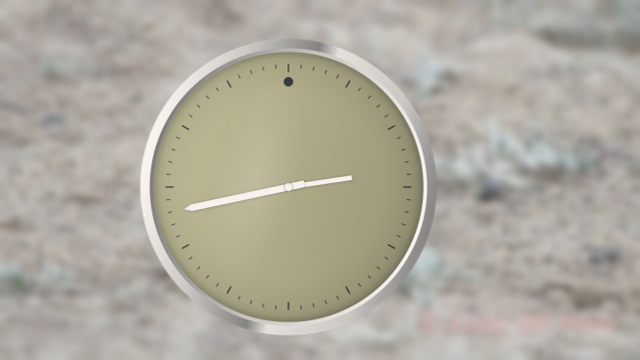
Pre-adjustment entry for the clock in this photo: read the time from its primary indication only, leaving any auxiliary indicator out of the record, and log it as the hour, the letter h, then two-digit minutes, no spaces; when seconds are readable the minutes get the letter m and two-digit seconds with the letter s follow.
2h43
